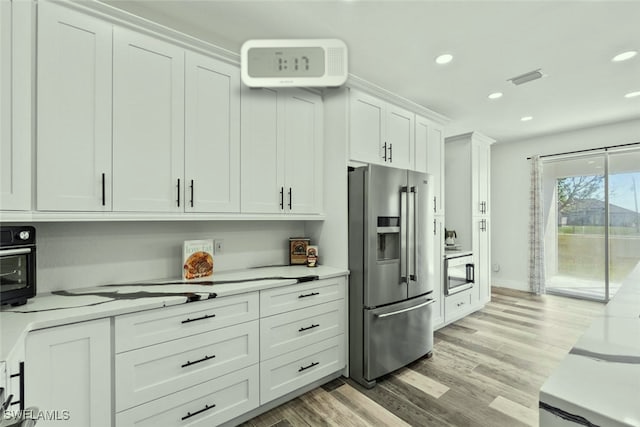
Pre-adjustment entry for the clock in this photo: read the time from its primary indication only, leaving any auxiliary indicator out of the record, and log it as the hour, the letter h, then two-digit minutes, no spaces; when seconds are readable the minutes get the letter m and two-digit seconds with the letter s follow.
1h17
